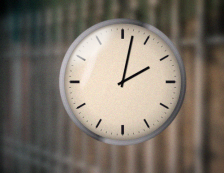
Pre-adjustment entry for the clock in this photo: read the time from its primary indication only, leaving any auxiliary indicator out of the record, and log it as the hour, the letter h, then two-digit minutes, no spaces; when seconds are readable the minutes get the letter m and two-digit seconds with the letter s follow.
2h02
